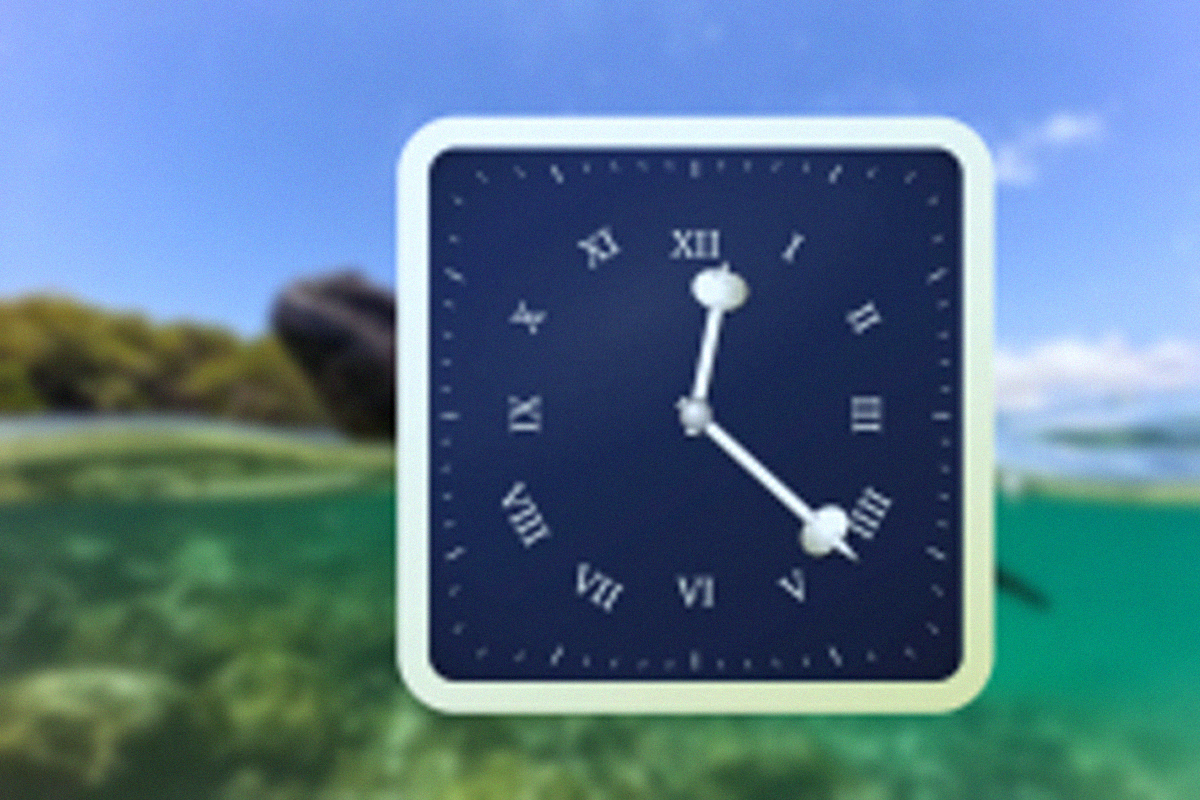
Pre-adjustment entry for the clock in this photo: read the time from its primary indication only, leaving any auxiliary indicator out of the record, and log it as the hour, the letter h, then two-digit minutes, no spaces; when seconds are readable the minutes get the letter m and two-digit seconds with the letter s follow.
12h22
